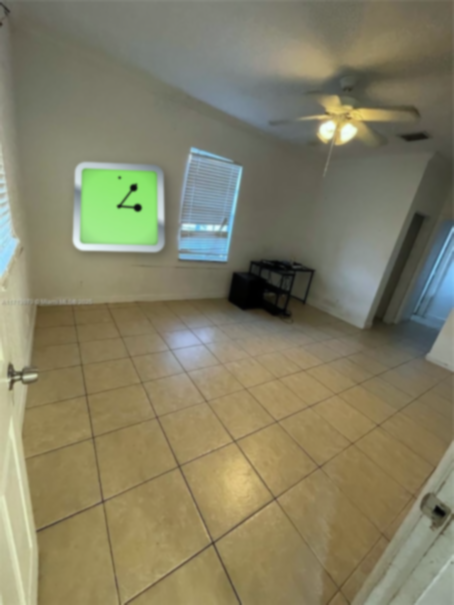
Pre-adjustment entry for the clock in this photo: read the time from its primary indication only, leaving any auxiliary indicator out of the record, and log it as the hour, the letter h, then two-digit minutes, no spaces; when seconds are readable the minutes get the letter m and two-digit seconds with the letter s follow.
3h06
